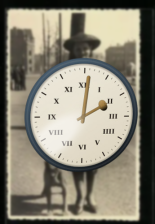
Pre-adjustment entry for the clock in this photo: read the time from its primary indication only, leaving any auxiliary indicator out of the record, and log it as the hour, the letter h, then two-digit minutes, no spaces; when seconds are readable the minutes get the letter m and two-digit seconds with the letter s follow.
2h01
